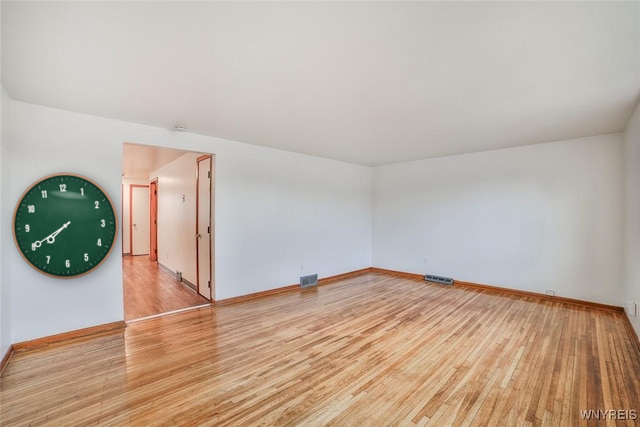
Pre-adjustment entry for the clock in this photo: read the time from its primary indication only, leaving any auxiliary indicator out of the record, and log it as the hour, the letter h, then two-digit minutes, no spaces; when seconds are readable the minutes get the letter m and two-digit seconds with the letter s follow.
7h40
